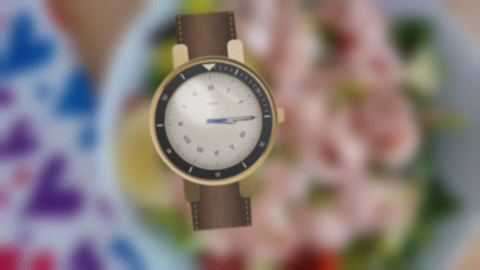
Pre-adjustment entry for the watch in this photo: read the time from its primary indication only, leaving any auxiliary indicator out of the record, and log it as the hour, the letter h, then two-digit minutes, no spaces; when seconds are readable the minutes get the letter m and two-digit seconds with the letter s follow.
3h15
